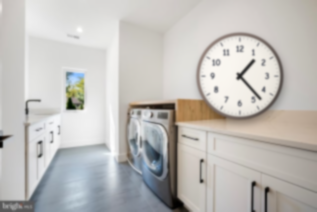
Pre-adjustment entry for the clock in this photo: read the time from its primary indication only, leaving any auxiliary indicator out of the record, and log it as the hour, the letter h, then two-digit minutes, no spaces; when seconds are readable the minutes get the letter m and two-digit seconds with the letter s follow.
1h23
